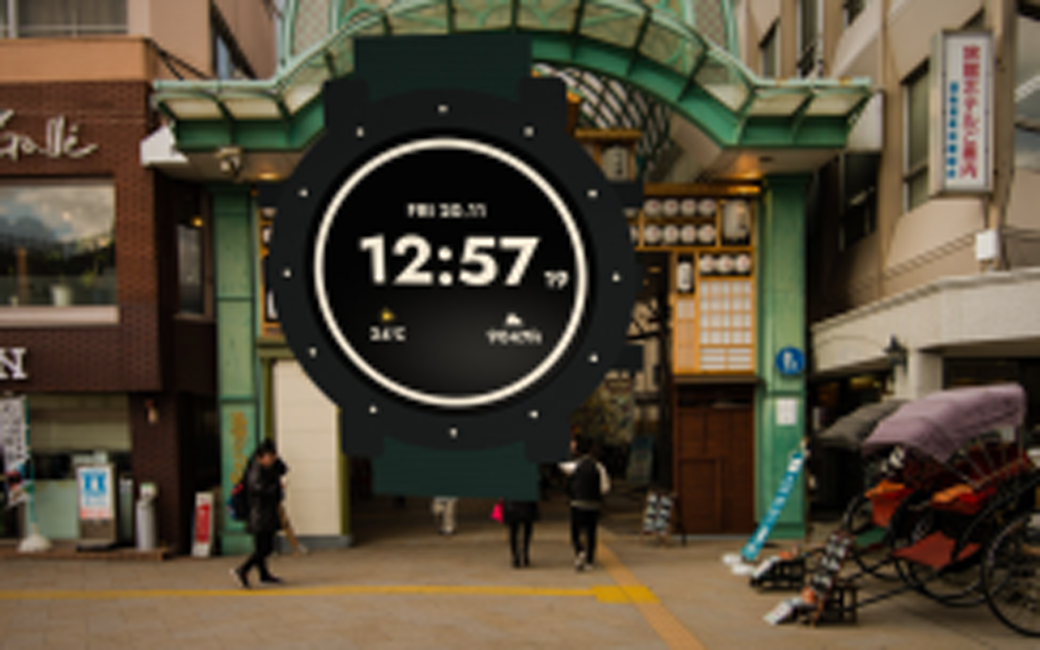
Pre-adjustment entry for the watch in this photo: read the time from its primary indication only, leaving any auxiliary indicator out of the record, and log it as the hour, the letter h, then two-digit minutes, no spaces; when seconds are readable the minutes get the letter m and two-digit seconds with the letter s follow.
12h57
